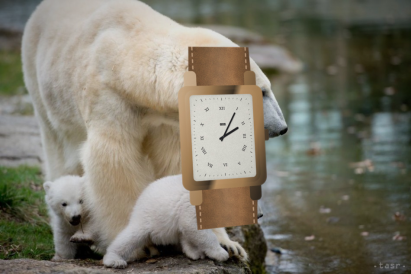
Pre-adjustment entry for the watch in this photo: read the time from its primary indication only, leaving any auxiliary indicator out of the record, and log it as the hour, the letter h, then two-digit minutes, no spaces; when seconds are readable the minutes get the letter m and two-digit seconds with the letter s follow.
2h05
